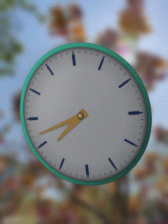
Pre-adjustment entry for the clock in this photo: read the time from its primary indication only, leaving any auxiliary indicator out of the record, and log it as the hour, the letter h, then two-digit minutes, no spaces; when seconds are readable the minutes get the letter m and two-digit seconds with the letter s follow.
7h42
